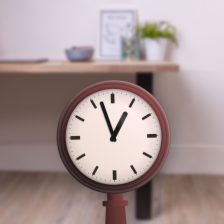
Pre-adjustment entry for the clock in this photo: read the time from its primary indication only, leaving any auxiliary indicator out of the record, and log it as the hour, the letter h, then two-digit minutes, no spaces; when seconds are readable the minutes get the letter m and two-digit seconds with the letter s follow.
12h57
